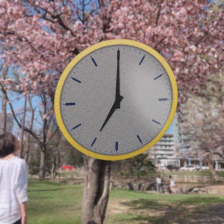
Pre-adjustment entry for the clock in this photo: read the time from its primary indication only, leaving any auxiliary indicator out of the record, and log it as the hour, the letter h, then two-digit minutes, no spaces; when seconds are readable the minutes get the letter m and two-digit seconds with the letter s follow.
7h00
